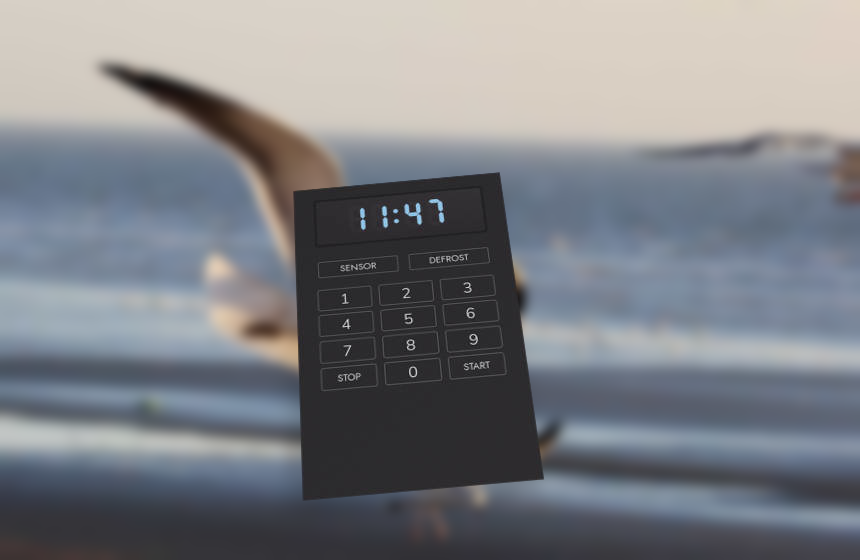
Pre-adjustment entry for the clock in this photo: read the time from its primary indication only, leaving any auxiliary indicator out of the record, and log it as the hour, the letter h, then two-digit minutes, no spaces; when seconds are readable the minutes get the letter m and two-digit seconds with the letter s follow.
11h47
